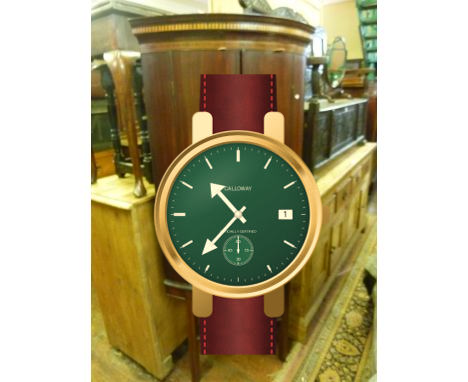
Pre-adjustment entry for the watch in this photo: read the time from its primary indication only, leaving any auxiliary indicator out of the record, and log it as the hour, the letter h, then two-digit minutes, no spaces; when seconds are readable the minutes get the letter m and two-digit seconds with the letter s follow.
10h37
